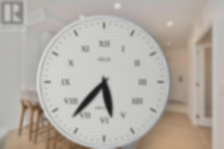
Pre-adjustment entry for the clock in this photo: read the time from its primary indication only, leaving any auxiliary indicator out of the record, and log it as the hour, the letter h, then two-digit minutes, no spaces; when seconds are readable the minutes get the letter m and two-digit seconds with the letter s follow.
5h37
